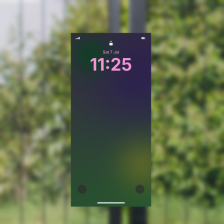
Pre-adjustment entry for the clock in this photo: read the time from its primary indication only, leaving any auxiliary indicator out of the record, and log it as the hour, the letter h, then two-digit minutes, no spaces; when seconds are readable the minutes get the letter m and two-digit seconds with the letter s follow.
11h25
